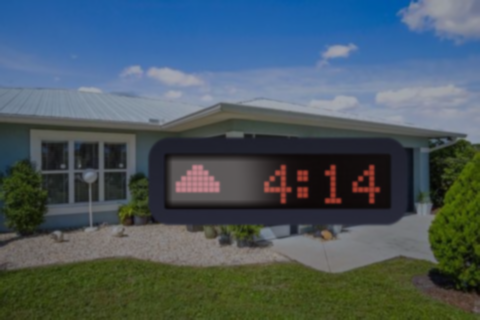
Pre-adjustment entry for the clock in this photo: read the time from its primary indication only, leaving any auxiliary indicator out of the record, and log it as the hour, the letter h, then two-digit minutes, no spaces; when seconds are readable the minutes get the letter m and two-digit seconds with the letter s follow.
4h14
